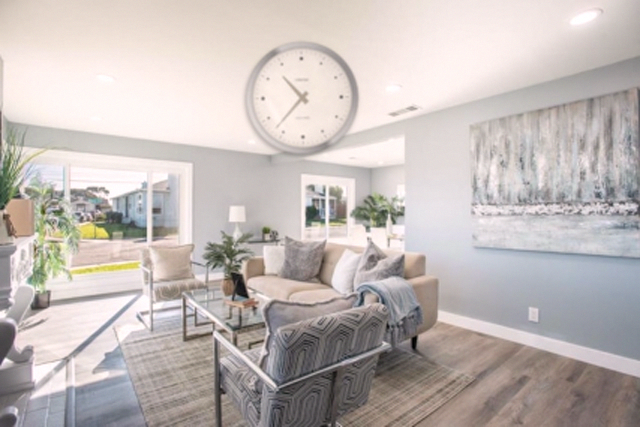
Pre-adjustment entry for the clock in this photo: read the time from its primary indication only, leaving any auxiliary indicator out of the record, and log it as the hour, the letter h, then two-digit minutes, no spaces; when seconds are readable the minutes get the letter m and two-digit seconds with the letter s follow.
10h37
